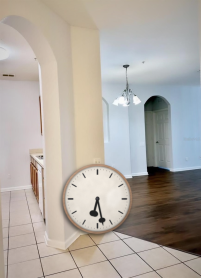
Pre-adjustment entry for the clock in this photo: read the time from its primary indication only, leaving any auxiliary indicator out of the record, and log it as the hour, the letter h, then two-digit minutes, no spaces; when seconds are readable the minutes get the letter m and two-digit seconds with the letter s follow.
6h28
